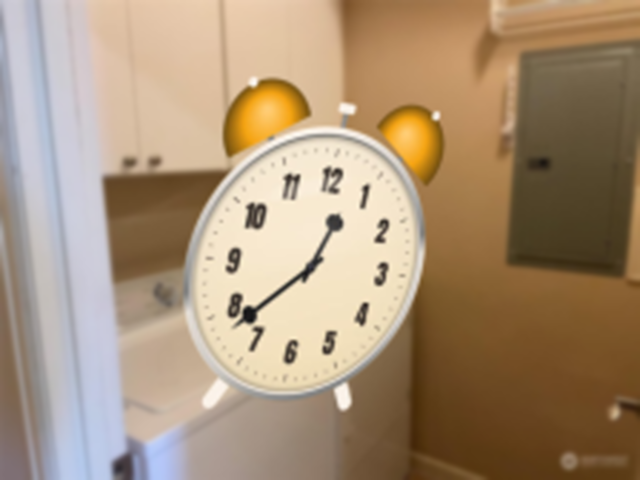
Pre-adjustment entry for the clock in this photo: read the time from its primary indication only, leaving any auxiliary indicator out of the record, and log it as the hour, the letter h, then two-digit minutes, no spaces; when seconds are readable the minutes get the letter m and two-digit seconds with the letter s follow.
12h38
